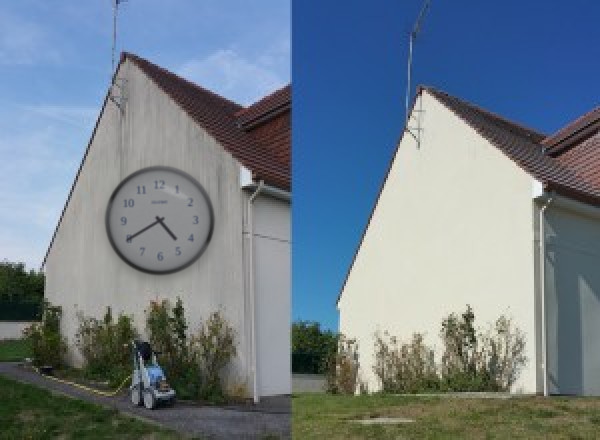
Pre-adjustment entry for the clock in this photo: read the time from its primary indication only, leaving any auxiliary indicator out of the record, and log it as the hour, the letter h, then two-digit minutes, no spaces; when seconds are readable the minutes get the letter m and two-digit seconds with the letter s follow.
4h40
